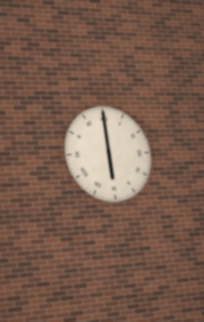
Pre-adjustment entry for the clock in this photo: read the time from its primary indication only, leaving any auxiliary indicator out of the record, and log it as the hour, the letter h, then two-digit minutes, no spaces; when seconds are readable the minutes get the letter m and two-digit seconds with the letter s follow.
6h00
